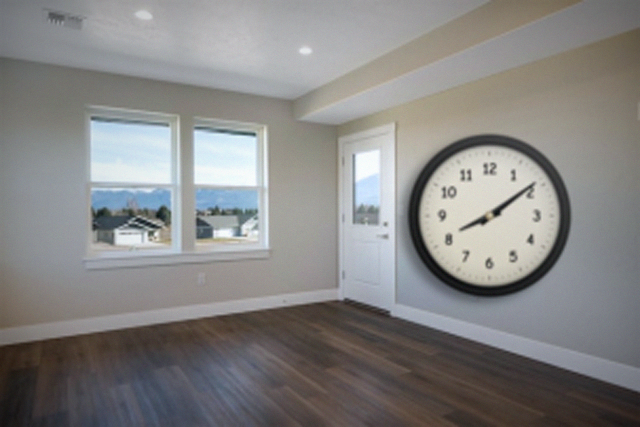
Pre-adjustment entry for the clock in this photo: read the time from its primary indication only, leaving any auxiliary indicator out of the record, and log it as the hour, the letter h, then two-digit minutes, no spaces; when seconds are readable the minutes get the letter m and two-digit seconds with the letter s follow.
8h09
